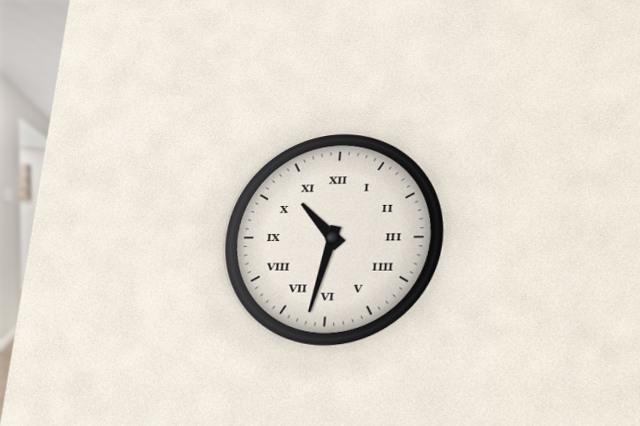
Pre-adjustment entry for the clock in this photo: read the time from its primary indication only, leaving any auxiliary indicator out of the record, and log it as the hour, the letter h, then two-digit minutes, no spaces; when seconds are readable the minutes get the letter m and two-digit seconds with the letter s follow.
10h32
